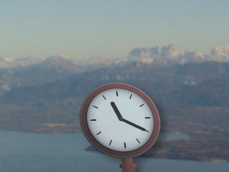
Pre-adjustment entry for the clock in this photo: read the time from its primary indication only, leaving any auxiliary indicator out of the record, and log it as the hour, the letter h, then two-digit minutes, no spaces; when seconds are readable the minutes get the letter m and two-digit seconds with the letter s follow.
11h20
